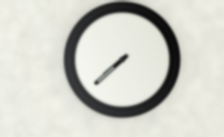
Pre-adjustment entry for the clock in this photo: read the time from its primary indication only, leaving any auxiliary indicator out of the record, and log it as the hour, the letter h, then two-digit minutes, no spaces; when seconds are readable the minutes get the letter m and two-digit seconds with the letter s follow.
7h38
